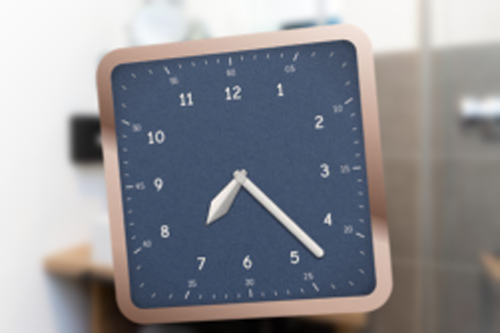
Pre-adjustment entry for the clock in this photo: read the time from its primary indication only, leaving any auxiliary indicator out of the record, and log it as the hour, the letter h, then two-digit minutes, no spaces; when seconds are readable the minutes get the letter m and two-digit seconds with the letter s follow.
7h23
